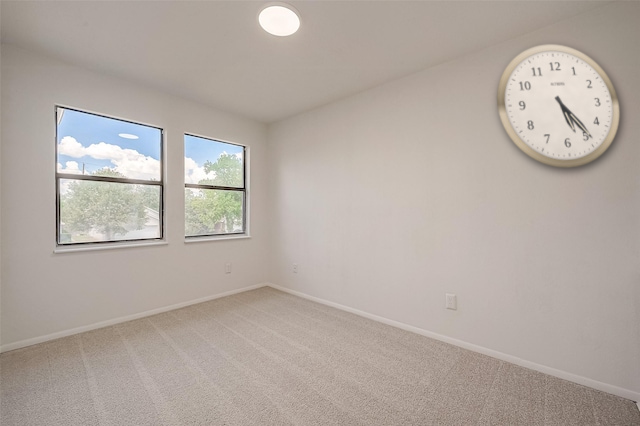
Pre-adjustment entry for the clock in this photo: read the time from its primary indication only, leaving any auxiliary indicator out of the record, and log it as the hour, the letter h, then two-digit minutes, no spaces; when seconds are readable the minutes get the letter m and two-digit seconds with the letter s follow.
5h24
